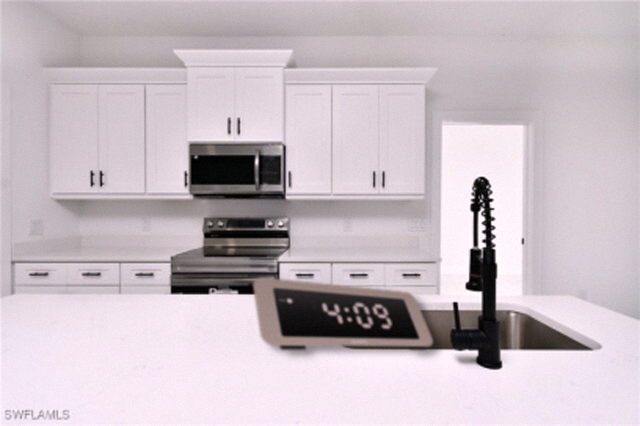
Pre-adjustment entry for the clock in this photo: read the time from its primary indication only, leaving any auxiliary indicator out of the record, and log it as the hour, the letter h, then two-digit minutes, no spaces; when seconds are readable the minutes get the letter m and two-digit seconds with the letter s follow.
4h09
